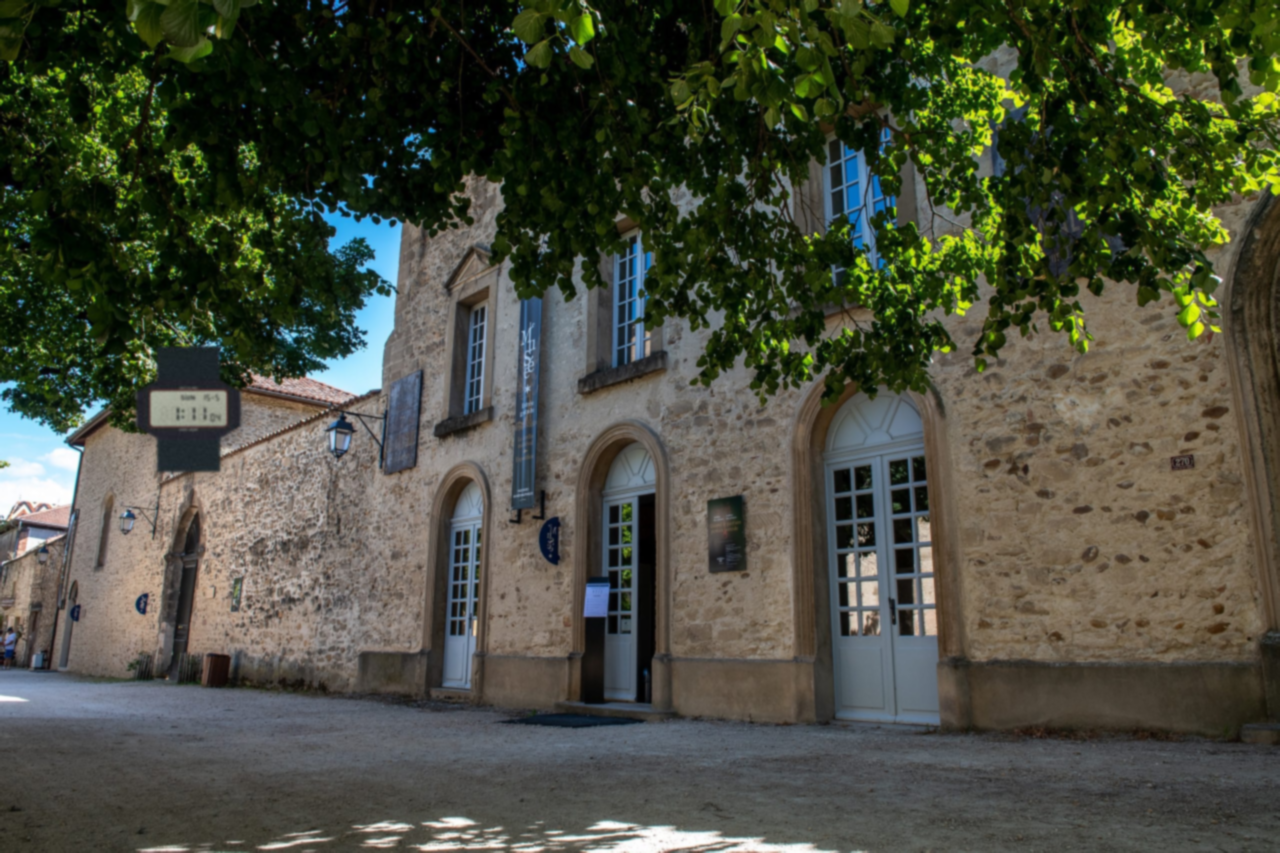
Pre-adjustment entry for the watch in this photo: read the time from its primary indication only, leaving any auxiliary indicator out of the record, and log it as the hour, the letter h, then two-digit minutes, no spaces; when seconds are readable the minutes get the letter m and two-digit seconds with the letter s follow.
1h11
